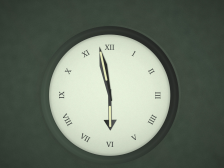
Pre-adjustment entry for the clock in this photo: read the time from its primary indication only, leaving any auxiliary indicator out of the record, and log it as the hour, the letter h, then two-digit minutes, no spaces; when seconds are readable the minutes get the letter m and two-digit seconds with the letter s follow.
5h58
